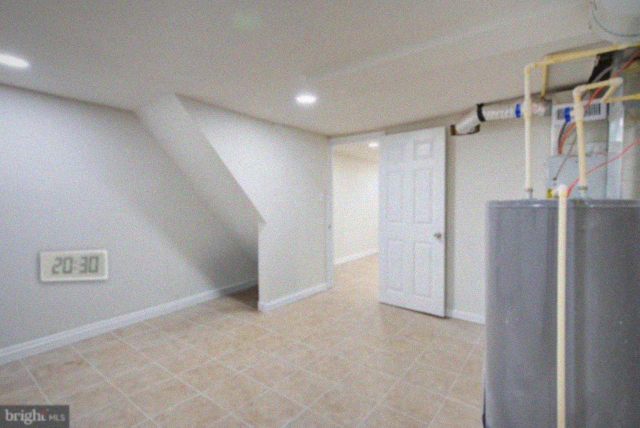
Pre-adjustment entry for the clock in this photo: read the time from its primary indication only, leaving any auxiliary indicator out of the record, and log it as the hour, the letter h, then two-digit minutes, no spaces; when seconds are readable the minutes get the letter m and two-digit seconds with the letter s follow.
20h30
